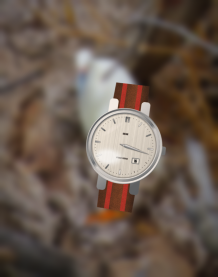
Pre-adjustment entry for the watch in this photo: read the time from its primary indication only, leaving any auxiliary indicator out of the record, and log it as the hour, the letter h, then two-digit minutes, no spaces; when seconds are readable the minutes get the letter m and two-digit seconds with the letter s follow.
3h17
